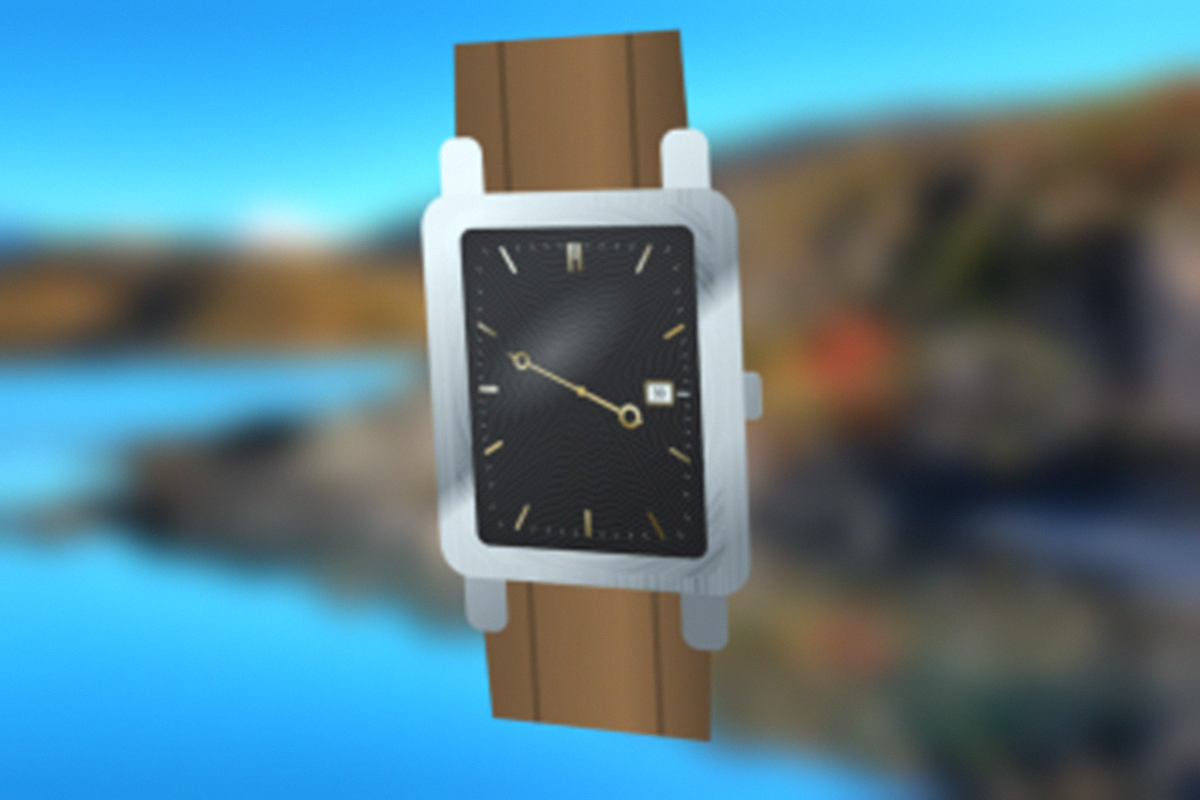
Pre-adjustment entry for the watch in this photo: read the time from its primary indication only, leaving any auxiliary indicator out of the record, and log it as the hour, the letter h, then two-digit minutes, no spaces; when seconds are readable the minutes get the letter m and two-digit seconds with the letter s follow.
3h49
